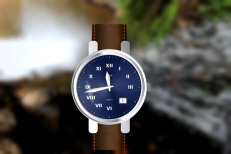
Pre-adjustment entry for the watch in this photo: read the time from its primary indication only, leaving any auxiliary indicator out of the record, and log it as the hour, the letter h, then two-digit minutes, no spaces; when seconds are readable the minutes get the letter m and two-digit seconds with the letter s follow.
11h43
